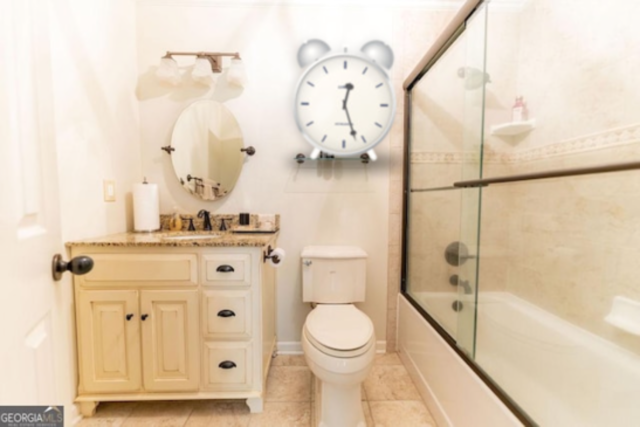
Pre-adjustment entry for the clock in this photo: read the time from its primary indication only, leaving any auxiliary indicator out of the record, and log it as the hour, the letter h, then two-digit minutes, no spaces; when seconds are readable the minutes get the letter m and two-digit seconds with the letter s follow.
12h27
